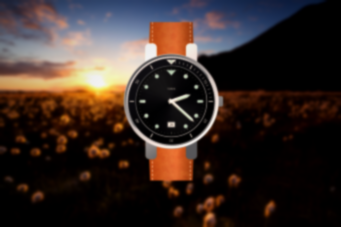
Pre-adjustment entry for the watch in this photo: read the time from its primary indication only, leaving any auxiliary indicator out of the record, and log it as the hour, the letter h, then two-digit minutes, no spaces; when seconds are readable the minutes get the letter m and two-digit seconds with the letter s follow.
2h22
